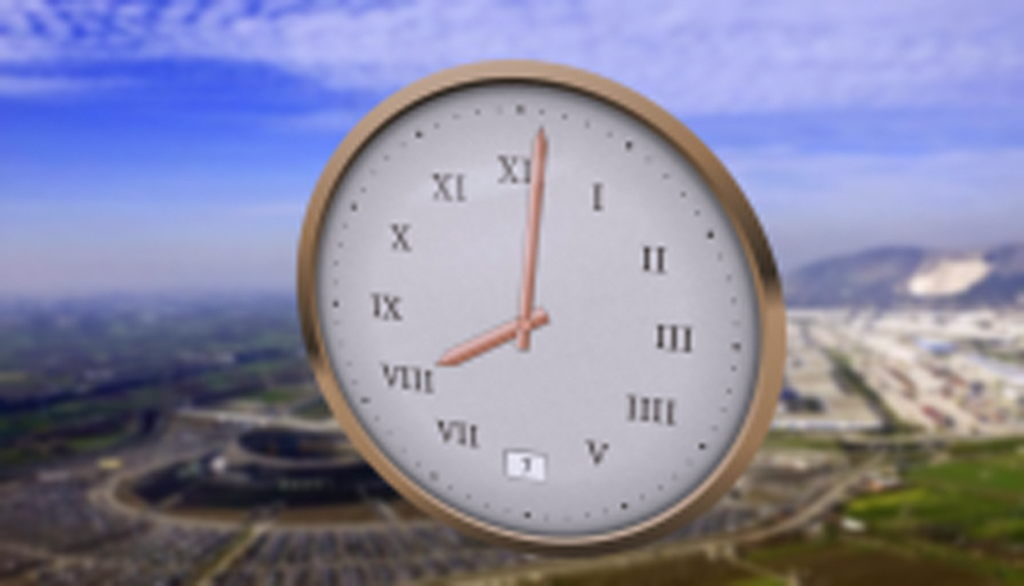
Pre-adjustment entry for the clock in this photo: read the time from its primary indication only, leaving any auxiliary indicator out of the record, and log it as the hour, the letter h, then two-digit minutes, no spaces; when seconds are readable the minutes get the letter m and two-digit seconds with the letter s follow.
8h01
